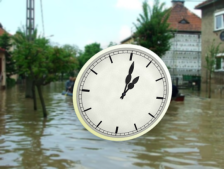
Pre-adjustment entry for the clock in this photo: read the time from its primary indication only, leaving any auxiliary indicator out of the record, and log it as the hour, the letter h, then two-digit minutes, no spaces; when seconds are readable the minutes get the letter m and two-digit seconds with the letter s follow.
1h01
